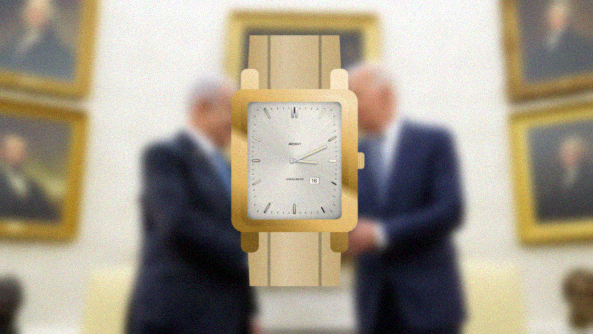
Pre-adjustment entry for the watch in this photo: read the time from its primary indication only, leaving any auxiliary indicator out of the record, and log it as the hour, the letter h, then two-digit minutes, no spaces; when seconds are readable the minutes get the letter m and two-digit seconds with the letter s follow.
3h11
